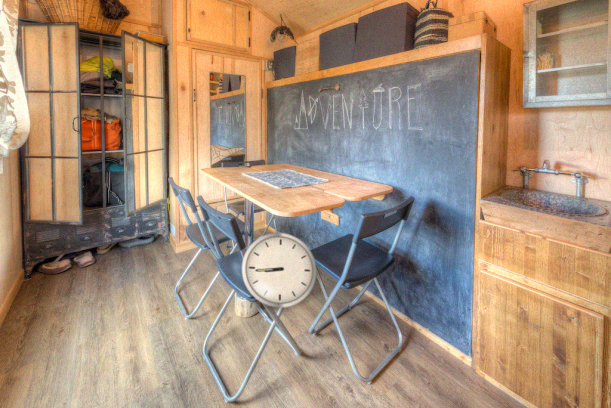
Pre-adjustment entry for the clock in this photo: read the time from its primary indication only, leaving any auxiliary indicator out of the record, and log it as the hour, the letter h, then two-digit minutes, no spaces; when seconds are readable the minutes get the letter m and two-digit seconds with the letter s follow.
8h44
